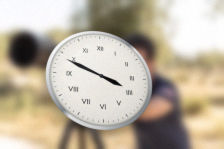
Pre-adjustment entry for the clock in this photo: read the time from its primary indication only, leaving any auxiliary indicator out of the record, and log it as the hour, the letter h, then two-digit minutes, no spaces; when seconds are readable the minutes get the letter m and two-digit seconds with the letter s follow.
3h49
